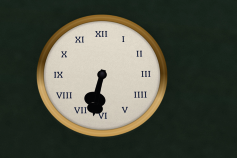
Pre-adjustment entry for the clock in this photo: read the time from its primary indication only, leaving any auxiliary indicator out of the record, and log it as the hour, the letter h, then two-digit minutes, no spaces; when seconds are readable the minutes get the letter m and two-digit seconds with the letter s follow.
6h32
